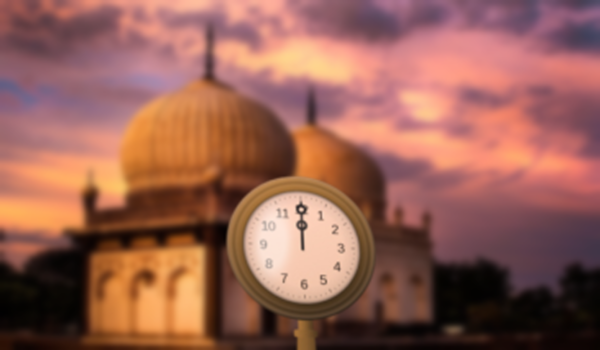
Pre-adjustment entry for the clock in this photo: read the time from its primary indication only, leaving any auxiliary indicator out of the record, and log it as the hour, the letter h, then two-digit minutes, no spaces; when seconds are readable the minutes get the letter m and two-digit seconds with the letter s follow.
12h00
